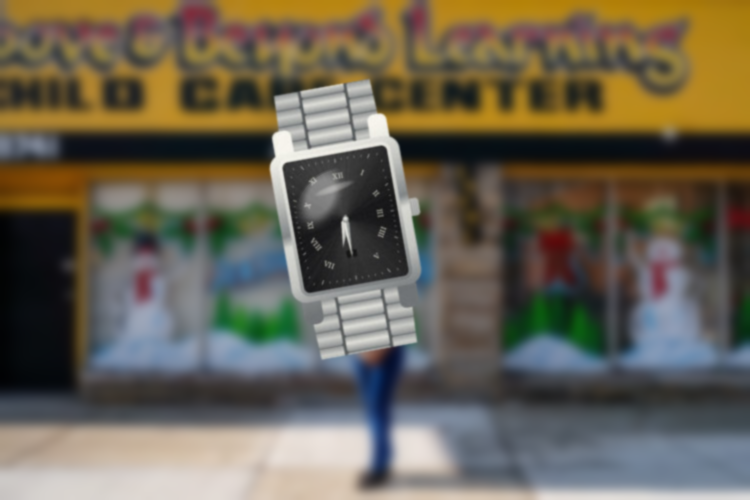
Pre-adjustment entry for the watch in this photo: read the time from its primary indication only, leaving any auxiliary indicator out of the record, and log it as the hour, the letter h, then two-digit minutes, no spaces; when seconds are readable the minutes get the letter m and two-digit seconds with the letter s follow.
6h30
